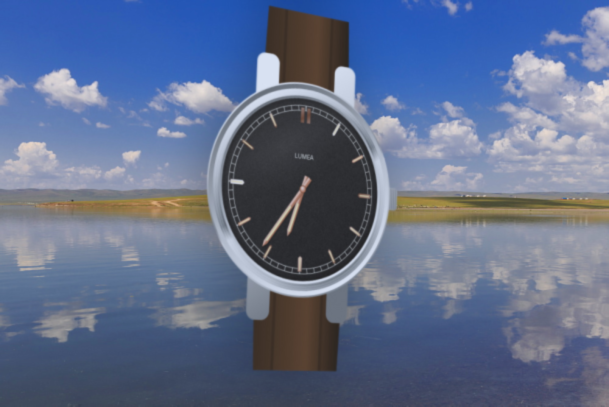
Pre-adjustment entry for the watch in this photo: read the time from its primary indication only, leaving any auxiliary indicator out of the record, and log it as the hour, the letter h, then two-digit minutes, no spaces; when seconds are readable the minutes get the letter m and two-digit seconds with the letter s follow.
6h36
